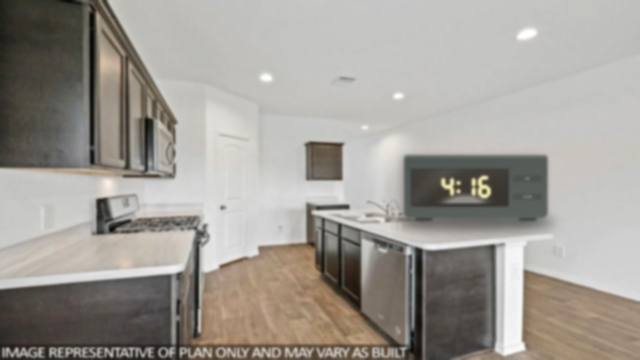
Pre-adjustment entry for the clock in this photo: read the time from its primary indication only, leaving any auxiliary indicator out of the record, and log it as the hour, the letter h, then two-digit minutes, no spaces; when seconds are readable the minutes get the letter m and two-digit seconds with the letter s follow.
4h16
